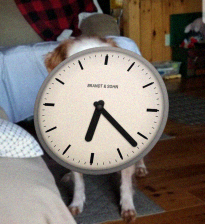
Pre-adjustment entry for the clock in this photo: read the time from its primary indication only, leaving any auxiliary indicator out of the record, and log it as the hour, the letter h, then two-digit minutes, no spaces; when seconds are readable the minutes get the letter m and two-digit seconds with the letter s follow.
6h22
